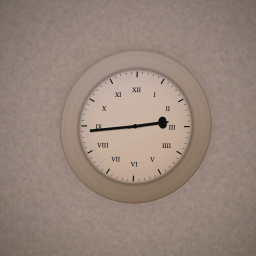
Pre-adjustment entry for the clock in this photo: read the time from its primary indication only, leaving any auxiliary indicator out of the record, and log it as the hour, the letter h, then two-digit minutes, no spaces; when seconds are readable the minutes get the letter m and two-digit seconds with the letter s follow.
2h44
